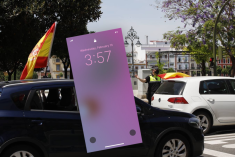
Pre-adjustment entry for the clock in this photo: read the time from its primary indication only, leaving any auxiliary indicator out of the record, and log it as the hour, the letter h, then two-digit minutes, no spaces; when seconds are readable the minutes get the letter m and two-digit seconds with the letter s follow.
3h57
